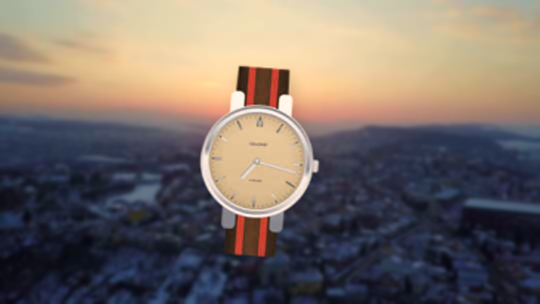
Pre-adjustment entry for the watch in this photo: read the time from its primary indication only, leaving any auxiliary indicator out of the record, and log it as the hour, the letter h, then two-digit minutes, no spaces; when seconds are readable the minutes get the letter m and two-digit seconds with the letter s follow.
7h17
